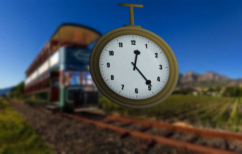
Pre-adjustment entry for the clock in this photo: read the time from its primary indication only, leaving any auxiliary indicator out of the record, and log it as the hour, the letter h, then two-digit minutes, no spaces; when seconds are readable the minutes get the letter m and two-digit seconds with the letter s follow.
12h24
